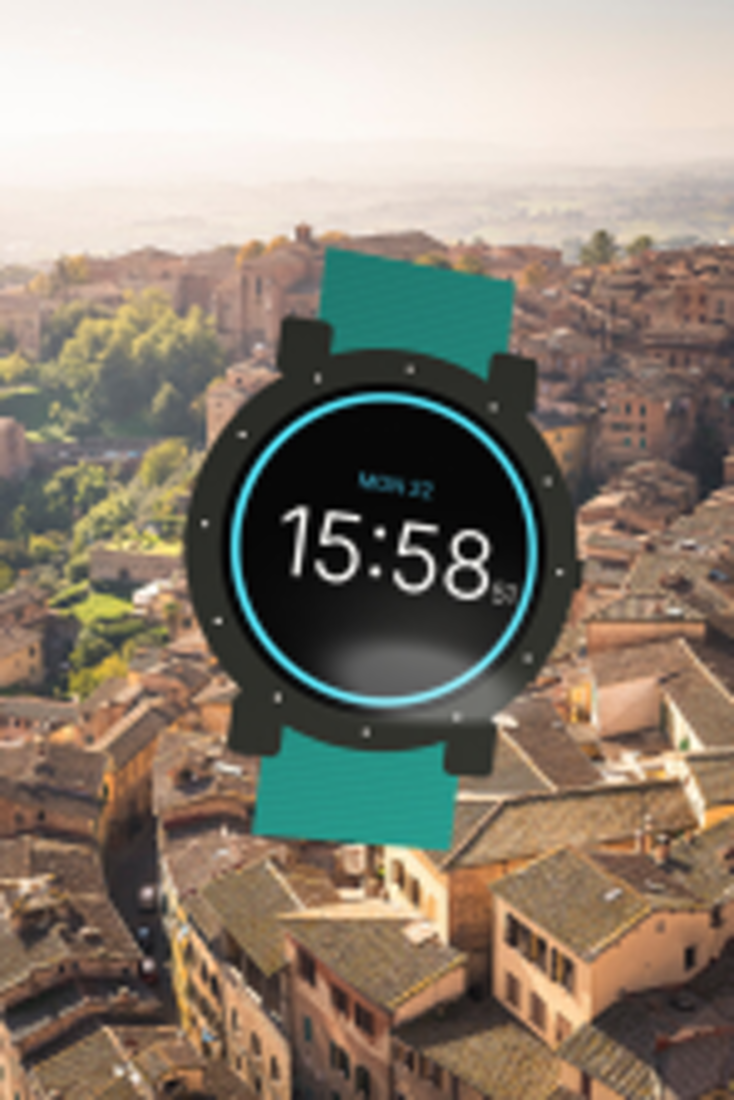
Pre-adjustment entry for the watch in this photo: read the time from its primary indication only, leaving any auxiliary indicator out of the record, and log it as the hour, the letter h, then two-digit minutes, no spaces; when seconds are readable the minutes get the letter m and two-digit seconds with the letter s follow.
15h58
